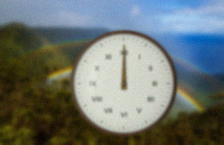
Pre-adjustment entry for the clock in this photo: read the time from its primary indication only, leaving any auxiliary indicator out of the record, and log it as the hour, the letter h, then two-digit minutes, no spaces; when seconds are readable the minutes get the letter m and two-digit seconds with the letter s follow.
12h00
